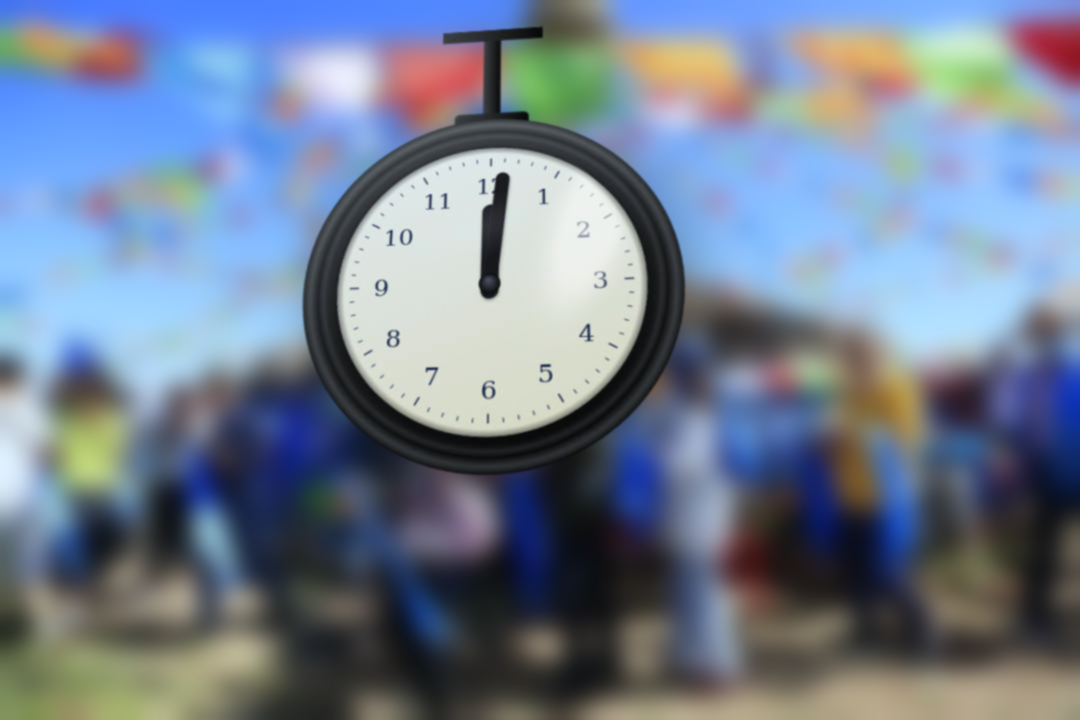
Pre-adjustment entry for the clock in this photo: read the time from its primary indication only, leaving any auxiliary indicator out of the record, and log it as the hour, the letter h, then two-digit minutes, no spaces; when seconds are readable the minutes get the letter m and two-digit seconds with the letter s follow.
12h01
